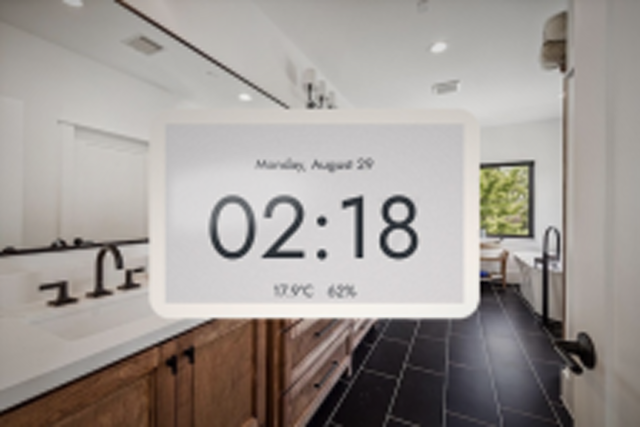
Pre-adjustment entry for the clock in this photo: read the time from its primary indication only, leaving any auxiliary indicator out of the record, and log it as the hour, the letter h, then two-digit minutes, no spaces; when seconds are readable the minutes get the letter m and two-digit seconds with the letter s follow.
2h18
